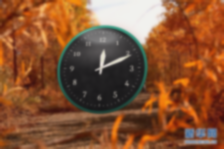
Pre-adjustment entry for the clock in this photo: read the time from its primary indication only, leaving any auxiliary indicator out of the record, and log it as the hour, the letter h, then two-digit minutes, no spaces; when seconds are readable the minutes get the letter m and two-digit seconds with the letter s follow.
12h11
